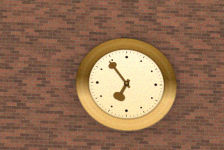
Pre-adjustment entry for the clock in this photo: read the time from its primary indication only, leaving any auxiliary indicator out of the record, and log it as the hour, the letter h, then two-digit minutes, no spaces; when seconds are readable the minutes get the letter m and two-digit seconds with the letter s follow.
6h54
